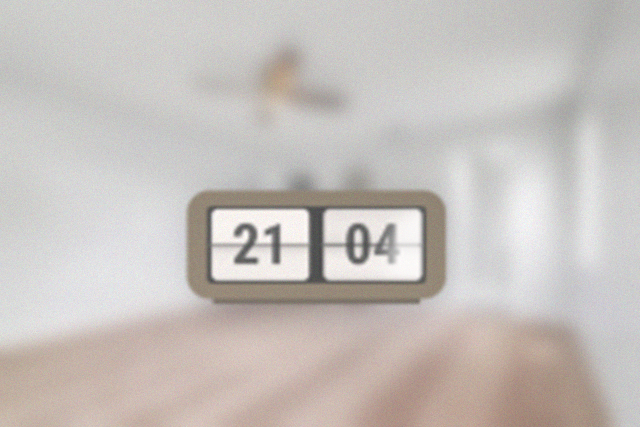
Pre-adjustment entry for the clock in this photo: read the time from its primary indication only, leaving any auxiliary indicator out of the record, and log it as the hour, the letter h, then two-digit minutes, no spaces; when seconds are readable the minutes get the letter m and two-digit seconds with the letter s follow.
21h04
